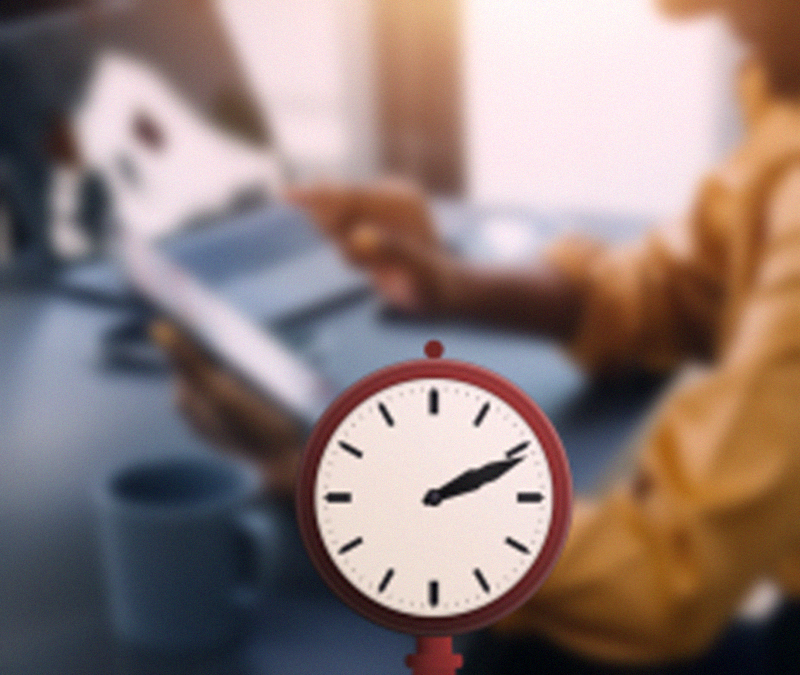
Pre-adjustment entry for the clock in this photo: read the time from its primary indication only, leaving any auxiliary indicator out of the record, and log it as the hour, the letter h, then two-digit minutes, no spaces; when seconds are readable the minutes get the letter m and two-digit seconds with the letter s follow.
2h11
